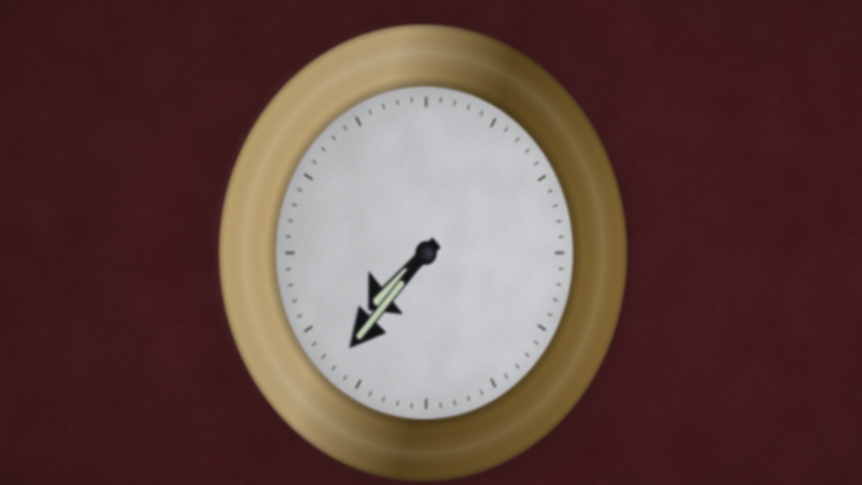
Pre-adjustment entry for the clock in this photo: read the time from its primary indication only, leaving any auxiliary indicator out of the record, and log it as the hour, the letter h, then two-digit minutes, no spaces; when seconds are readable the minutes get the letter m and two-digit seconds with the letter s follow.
7h37
